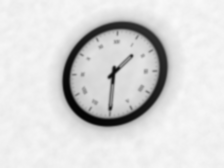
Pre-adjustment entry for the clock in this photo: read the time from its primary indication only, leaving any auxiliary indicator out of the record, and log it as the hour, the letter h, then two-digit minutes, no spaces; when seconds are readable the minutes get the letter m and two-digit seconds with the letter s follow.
1h30
